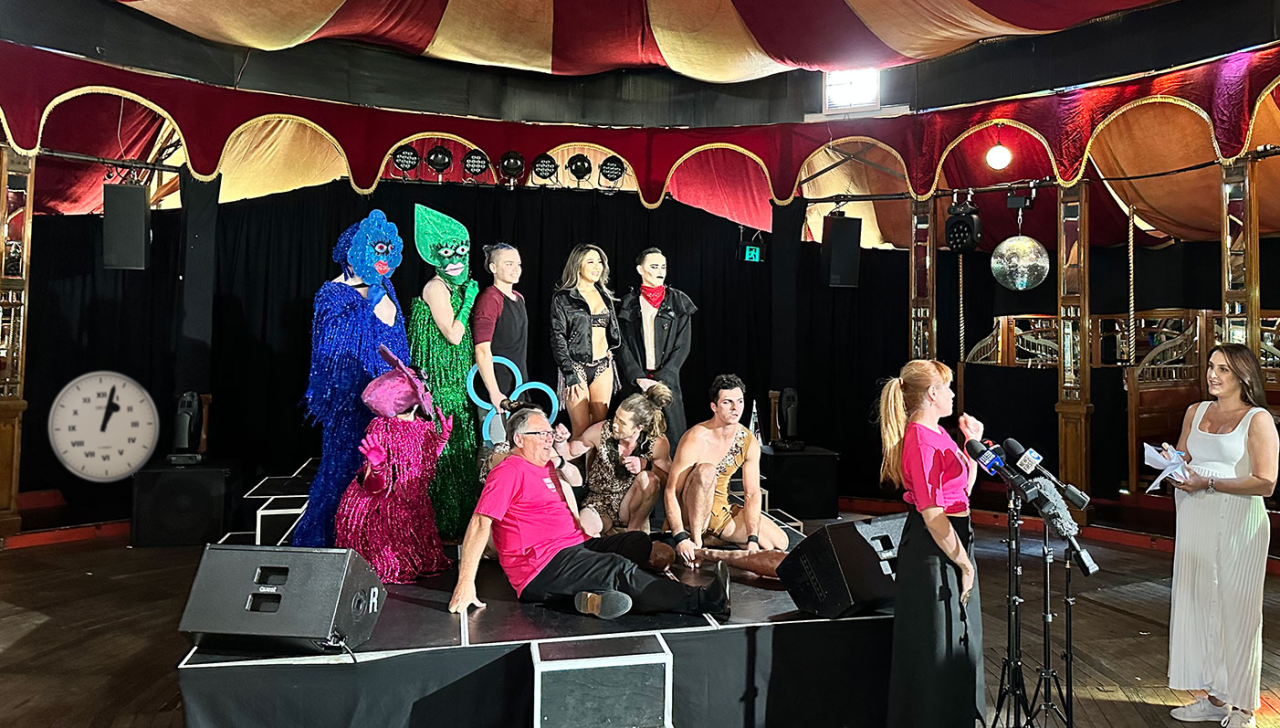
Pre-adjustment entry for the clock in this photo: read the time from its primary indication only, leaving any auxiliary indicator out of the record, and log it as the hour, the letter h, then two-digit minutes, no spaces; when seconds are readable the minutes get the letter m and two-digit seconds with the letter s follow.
1h03
